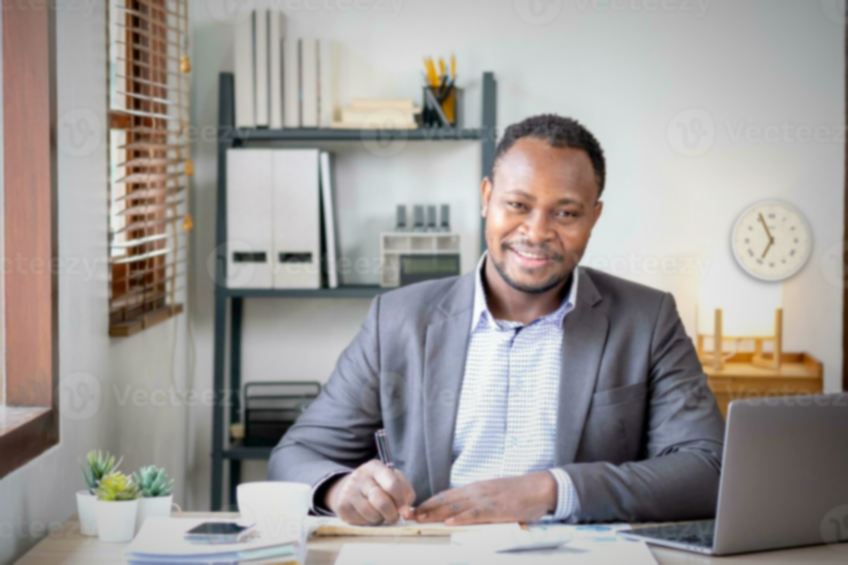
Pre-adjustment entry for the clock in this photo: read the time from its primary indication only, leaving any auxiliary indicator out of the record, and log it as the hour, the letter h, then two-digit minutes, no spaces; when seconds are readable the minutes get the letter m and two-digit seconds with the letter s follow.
6h56
